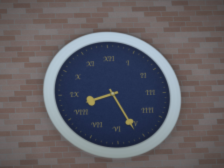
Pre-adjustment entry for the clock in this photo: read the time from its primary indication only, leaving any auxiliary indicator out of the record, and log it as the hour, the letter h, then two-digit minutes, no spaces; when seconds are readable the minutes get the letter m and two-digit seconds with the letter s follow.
8h26
